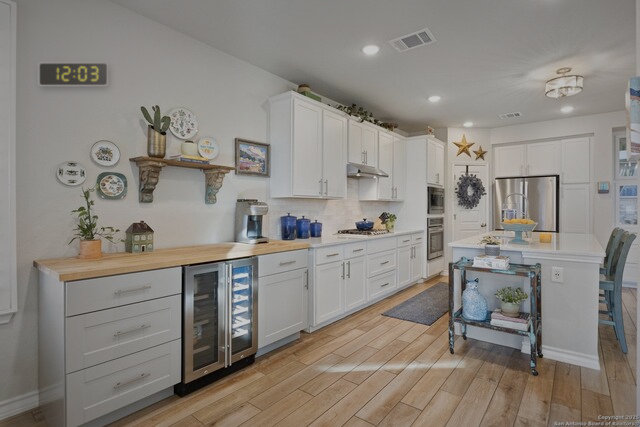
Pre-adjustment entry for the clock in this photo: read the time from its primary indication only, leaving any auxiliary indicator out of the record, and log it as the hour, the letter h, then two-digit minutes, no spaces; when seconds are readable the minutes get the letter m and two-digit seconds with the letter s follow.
12h03
